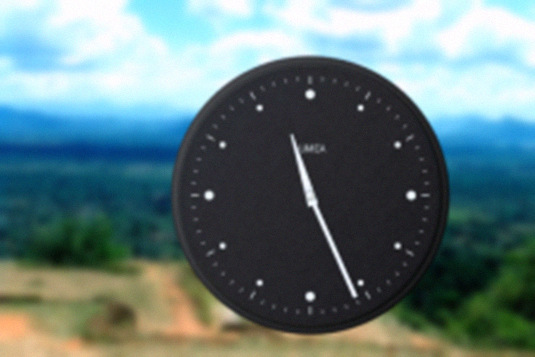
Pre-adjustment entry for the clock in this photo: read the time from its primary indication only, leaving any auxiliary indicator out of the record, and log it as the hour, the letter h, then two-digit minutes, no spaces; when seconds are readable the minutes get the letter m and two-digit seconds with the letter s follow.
11h26
